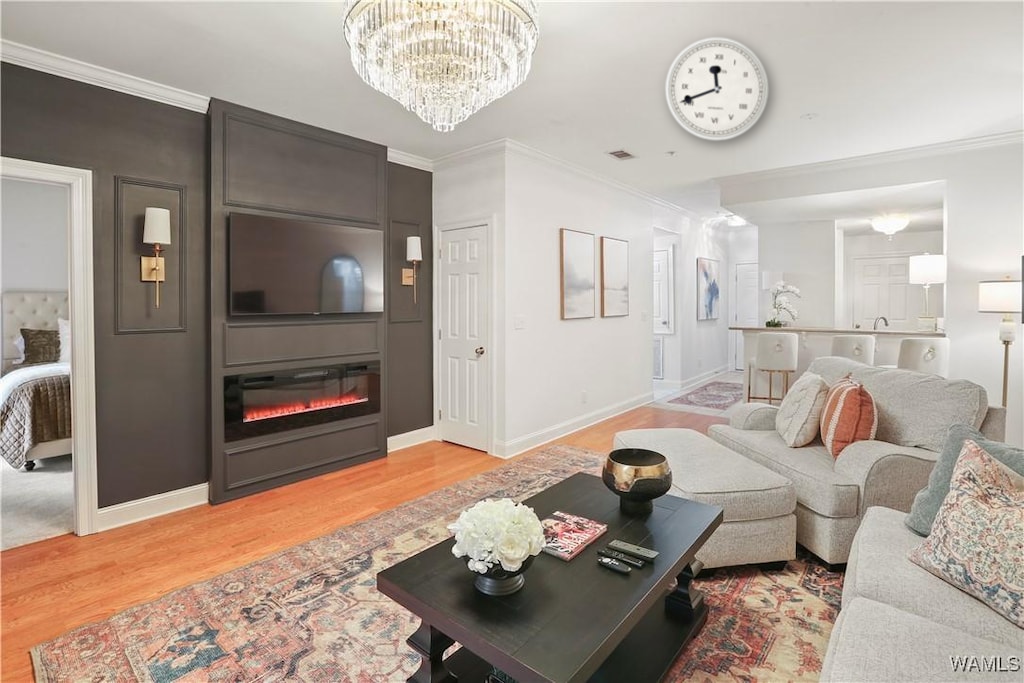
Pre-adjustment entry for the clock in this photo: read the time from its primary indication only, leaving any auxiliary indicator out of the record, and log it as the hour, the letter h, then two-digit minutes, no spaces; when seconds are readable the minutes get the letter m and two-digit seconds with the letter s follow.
11h41
